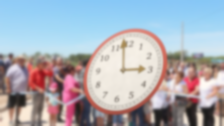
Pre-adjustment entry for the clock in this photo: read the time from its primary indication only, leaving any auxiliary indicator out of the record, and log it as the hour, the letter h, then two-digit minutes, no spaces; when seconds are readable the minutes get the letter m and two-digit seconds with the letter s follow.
2h58
